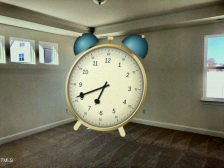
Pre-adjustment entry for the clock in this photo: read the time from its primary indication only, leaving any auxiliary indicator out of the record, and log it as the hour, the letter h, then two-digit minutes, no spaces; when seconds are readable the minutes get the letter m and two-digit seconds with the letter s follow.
6h41
